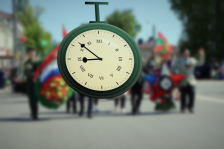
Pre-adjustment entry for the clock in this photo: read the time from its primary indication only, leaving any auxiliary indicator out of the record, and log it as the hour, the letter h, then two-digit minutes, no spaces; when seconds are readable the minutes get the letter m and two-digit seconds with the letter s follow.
8h52
